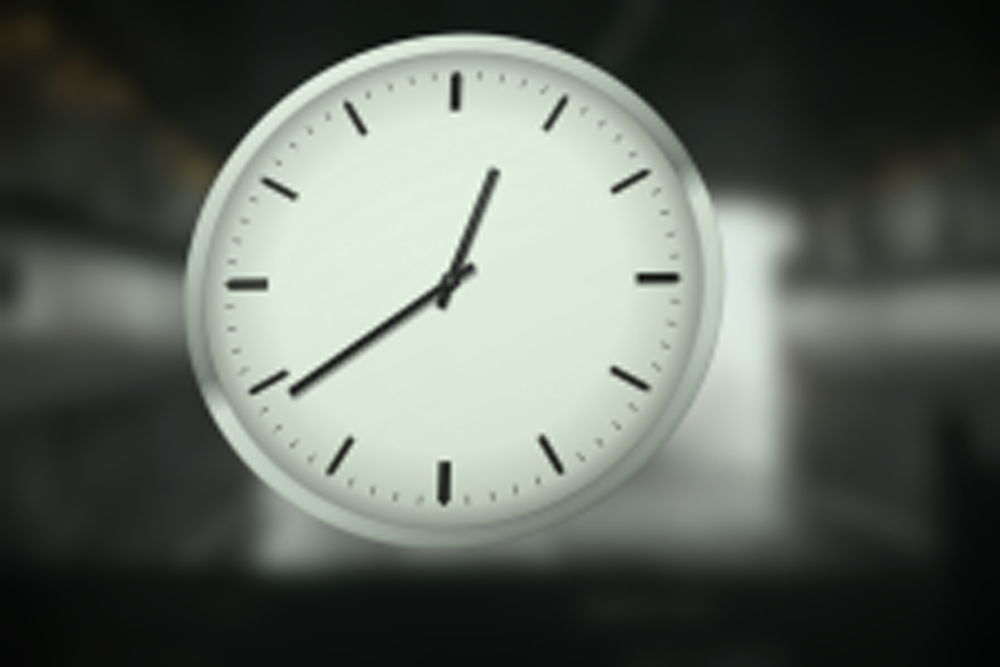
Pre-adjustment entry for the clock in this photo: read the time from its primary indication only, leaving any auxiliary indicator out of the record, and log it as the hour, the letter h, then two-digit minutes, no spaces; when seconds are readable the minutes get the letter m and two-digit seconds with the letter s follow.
12h39
